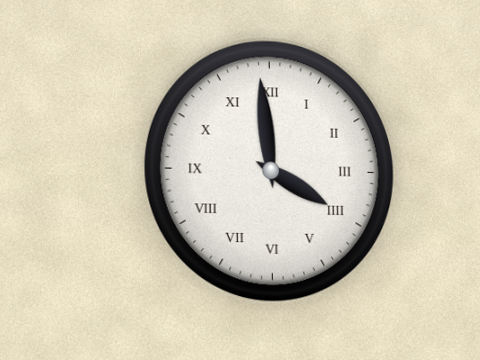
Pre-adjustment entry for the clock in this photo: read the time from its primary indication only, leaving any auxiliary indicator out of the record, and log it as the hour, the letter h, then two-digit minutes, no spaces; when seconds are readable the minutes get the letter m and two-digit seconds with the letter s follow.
3h59
